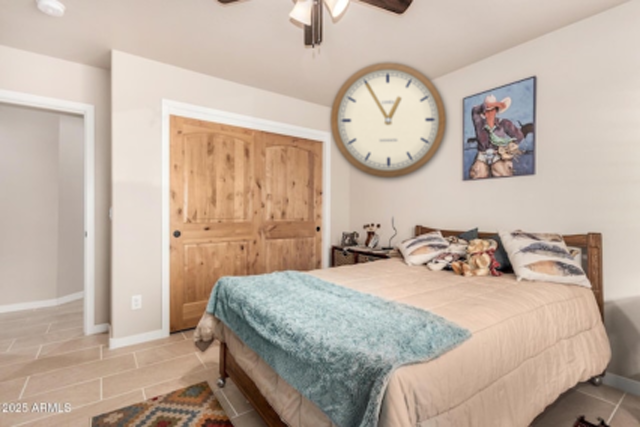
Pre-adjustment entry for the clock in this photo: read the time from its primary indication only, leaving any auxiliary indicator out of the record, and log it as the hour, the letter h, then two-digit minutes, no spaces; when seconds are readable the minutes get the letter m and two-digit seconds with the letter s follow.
12h55
